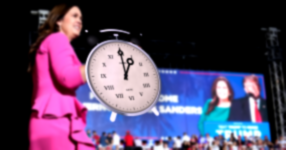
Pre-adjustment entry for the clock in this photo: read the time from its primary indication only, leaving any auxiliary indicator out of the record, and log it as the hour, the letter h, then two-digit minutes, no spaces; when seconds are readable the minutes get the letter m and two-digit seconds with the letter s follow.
1h00
